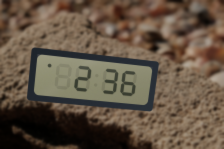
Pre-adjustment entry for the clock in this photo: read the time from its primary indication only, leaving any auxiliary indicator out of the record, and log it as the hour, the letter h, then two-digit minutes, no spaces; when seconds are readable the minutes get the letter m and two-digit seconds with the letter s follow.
2h36
